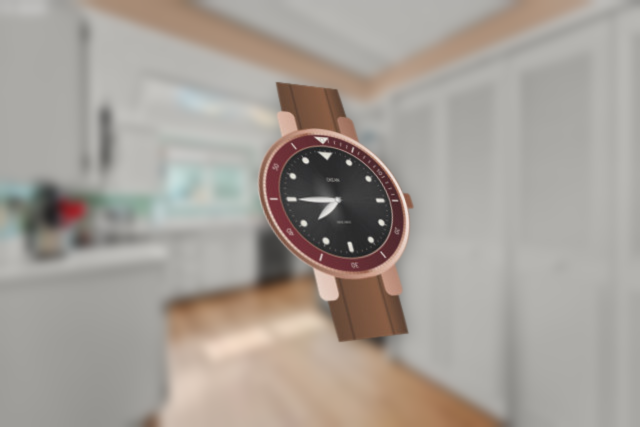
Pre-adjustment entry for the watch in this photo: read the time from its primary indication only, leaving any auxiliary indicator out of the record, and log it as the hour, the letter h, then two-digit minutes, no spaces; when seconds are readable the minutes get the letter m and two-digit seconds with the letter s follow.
7h45
